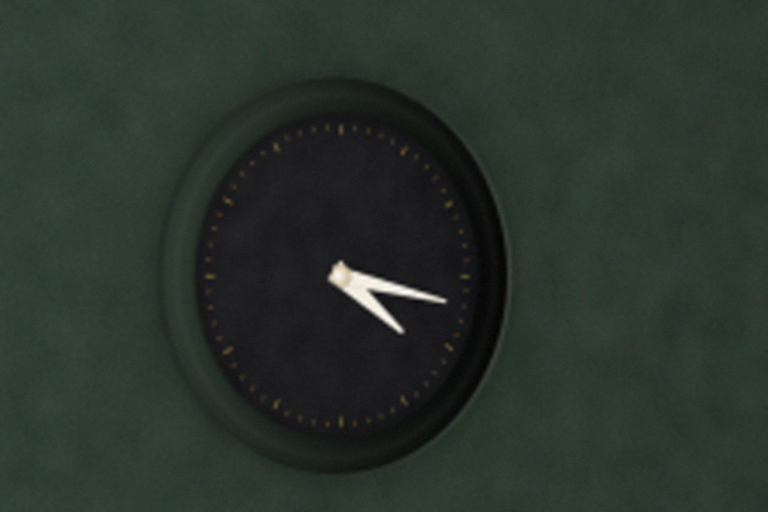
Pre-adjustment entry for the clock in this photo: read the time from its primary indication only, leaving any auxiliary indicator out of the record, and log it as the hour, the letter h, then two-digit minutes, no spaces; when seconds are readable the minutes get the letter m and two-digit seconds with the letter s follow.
4h17
